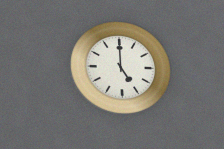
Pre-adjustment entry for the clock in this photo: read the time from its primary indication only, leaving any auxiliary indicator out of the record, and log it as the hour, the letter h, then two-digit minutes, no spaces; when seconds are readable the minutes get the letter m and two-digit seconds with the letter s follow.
5h00
